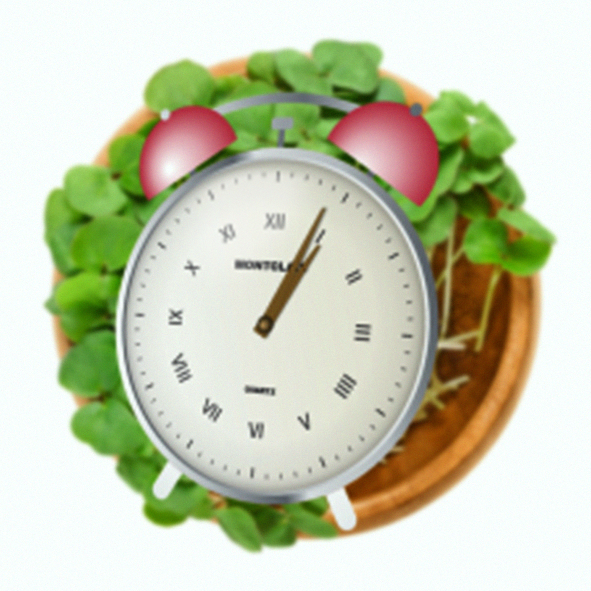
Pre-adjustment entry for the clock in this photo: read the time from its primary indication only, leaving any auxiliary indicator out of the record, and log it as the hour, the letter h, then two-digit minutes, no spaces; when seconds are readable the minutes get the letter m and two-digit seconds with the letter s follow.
1h04
